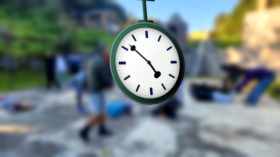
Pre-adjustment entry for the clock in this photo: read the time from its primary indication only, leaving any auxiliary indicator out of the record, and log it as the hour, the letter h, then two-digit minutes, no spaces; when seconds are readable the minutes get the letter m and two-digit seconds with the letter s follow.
4h52
